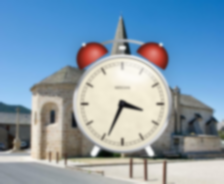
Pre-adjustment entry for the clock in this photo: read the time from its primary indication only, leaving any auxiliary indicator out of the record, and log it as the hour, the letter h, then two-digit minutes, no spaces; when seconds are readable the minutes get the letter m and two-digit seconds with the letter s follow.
3h34
